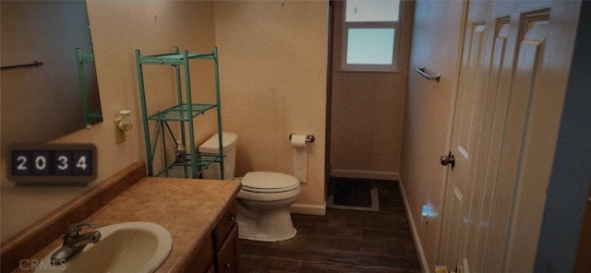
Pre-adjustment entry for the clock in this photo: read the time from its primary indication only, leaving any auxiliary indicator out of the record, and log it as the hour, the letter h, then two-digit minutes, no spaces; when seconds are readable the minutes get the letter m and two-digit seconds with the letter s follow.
20h34
